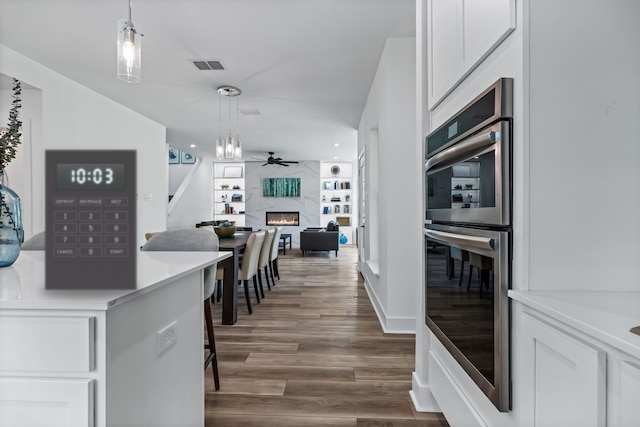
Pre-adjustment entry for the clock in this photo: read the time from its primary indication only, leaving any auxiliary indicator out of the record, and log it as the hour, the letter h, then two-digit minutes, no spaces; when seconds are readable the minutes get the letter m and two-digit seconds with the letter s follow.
10h03
